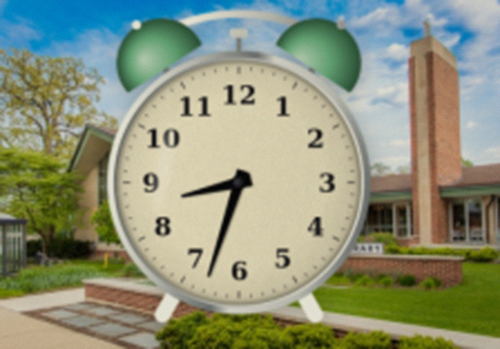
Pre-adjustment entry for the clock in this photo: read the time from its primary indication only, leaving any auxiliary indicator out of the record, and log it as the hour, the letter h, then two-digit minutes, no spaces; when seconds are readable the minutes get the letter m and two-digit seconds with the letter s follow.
8h33
